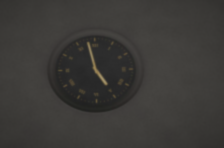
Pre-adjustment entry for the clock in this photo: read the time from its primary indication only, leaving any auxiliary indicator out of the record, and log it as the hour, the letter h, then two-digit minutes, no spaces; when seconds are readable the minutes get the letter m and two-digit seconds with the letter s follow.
4h58
